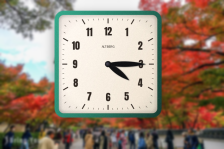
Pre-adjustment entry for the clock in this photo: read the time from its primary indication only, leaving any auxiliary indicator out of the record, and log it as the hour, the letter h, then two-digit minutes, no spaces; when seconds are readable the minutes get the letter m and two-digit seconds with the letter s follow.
4h15
